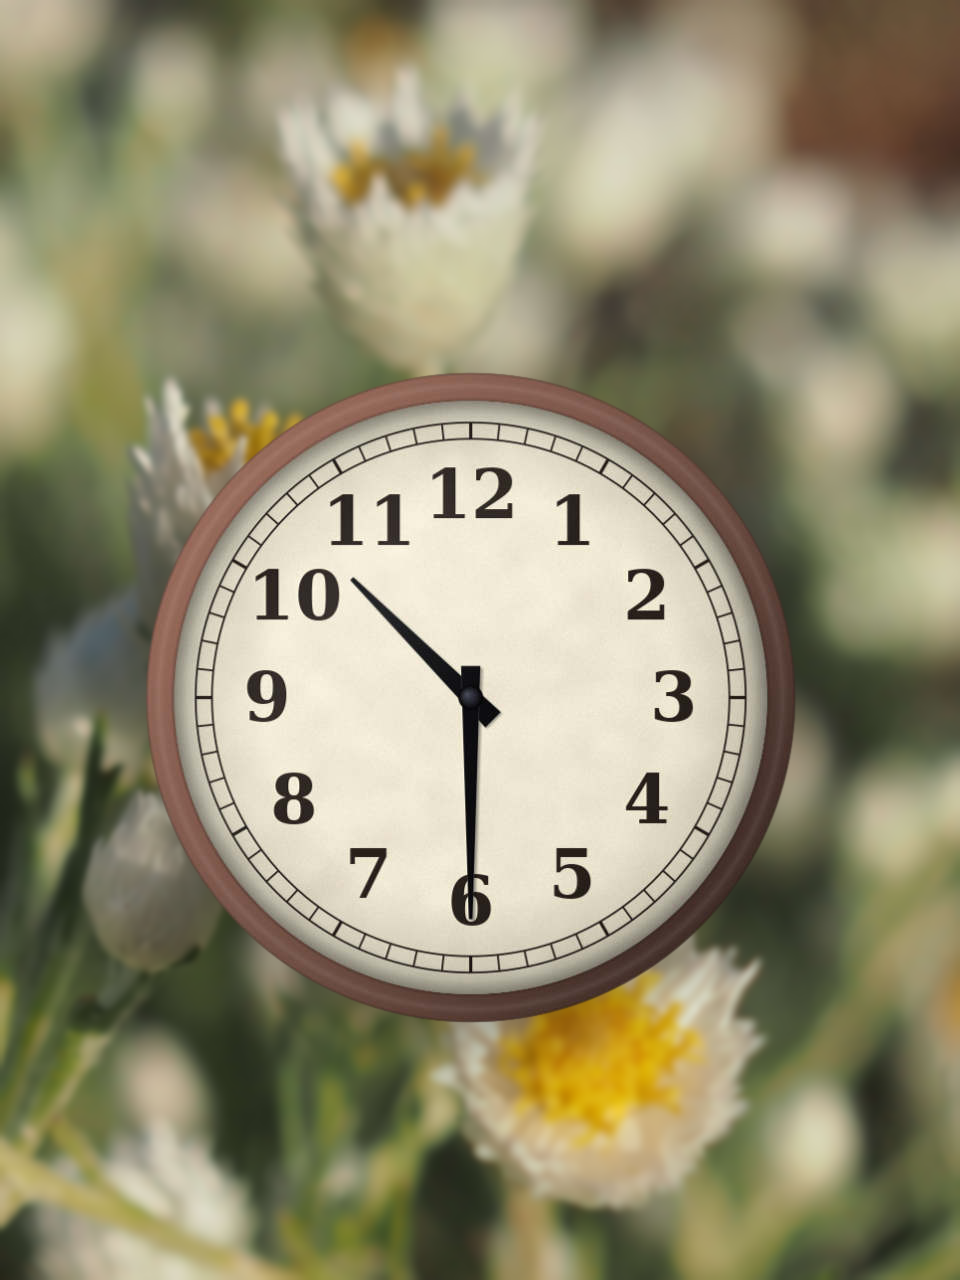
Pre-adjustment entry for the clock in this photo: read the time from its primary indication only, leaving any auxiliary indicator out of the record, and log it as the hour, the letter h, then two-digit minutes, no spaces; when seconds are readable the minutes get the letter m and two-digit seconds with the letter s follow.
10h30
